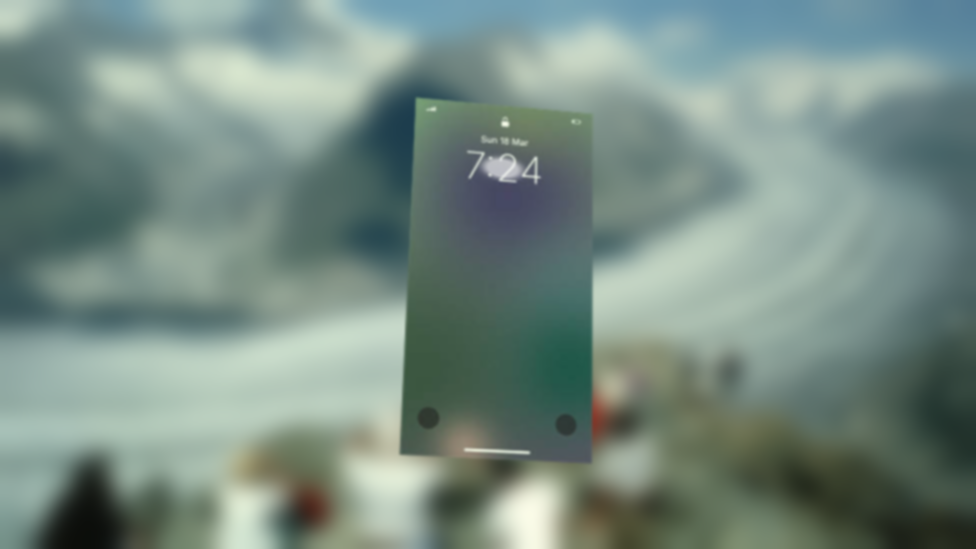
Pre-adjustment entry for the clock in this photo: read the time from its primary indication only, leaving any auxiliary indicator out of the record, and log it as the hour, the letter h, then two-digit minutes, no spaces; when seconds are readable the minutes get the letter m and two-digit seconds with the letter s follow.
7h24
